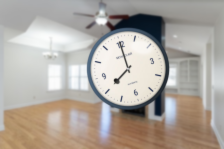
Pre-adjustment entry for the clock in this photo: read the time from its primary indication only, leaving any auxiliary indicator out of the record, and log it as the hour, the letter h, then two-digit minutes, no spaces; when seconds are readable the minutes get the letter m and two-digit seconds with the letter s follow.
8h00
